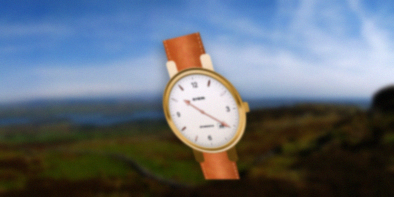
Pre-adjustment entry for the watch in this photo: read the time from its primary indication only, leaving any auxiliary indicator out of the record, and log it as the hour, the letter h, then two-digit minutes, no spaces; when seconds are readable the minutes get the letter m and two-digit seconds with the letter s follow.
10h21
